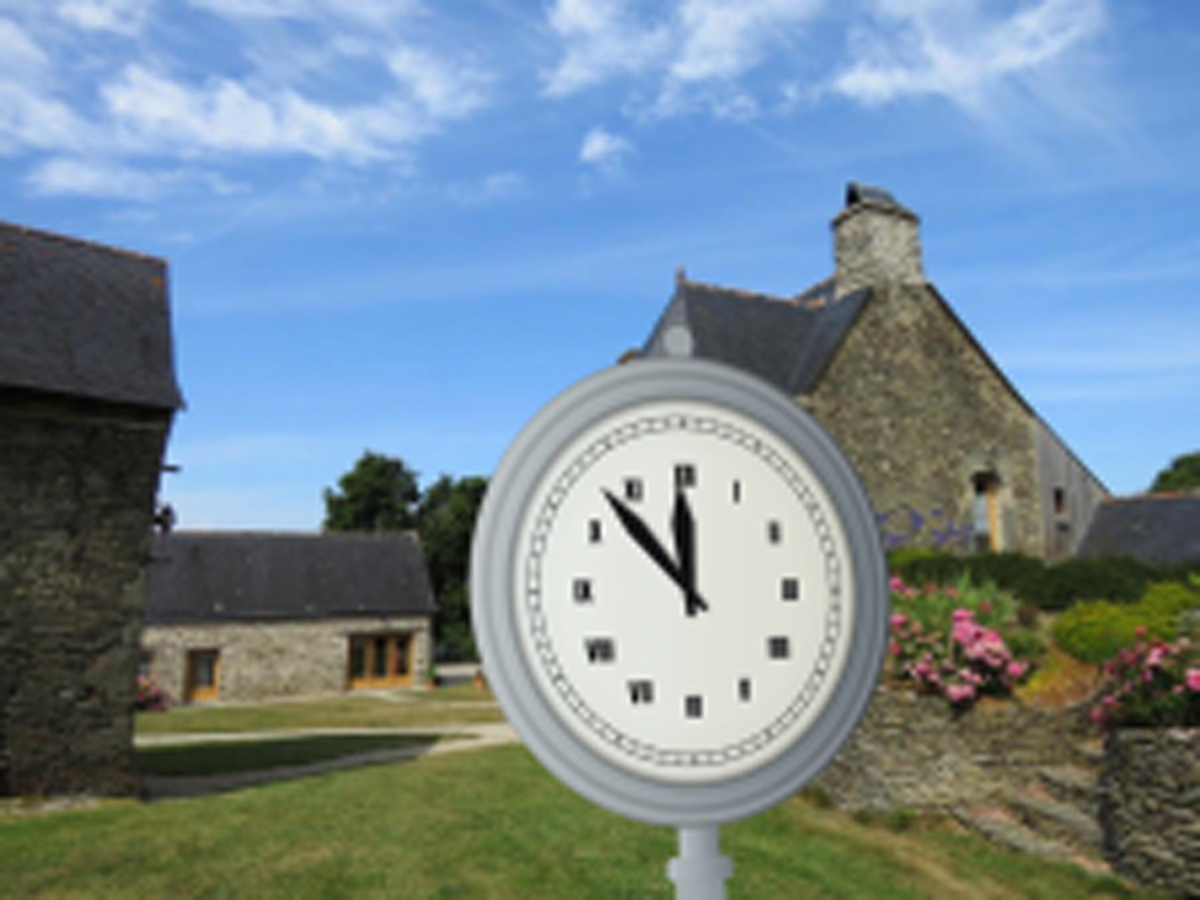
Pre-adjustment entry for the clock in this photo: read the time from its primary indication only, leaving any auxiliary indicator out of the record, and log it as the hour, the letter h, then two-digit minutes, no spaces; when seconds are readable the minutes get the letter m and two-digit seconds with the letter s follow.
11h53
